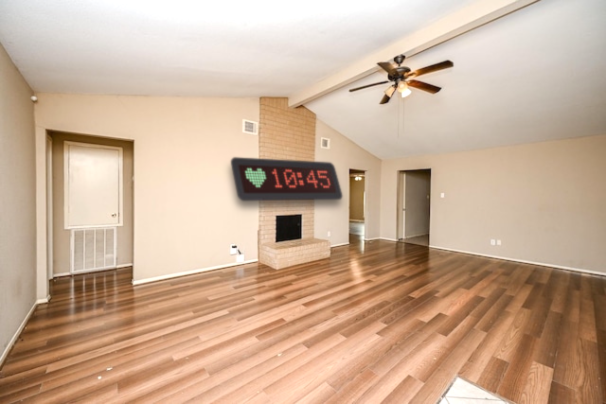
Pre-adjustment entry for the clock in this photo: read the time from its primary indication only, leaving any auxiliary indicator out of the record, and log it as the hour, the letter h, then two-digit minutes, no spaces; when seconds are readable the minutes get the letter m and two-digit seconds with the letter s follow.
10h45
